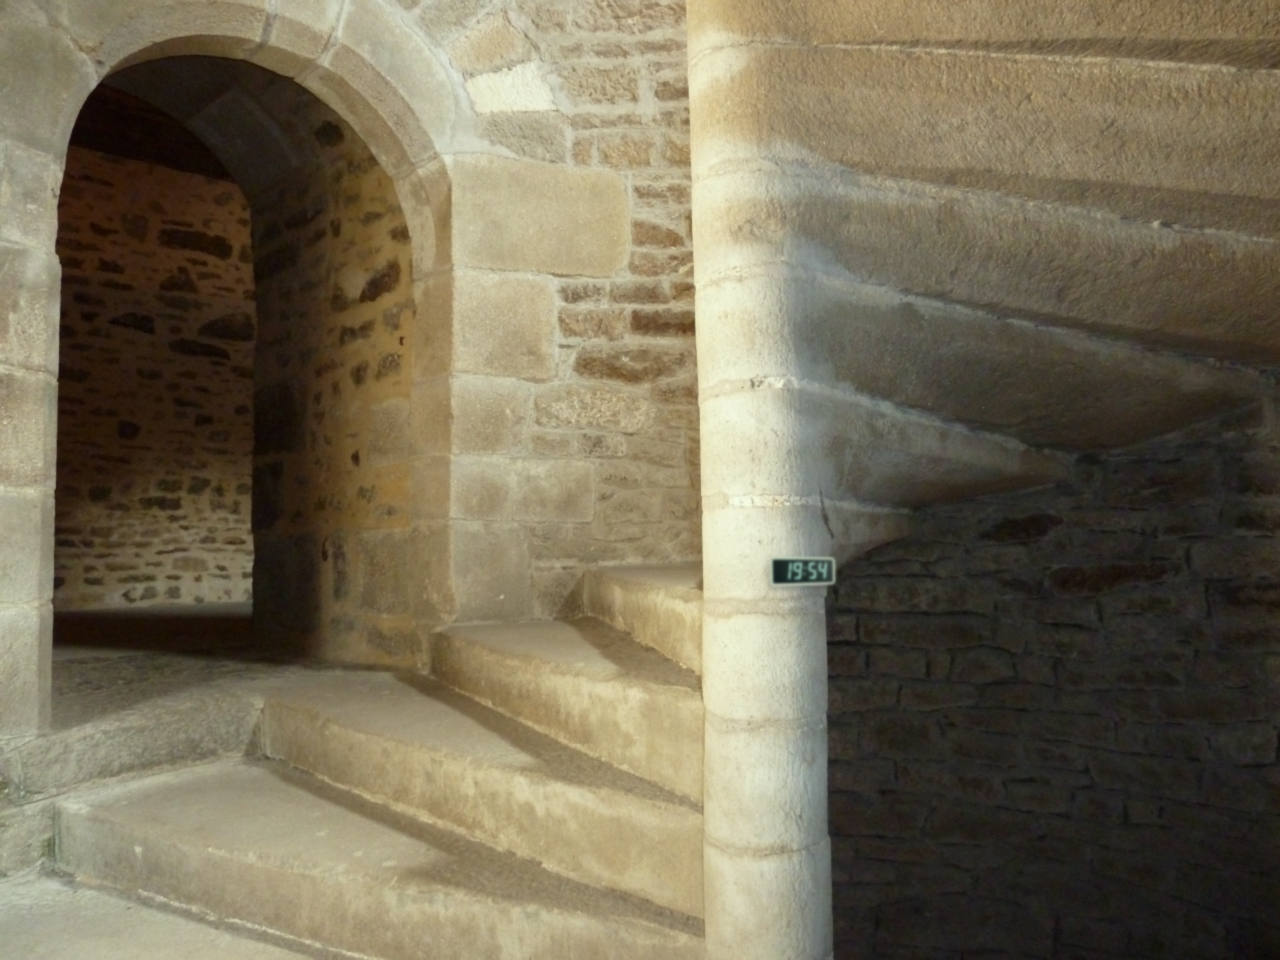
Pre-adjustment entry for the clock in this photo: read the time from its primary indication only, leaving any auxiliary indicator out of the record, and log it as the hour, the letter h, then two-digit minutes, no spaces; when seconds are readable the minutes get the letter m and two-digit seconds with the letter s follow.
19h54
